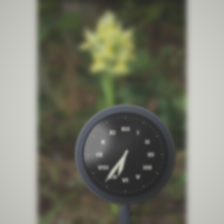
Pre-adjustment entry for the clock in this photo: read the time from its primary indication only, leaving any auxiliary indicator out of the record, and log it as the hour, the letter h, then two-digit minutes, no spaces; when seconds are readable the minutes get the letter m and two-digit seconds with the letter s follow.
6h36
